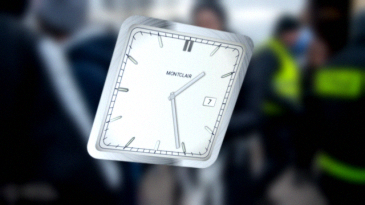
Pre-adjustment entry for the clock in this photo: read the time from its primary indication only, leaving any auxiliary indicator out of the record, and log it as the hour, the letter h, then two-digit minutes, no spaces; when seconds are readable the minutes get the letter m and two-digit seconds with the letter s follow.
1h26
